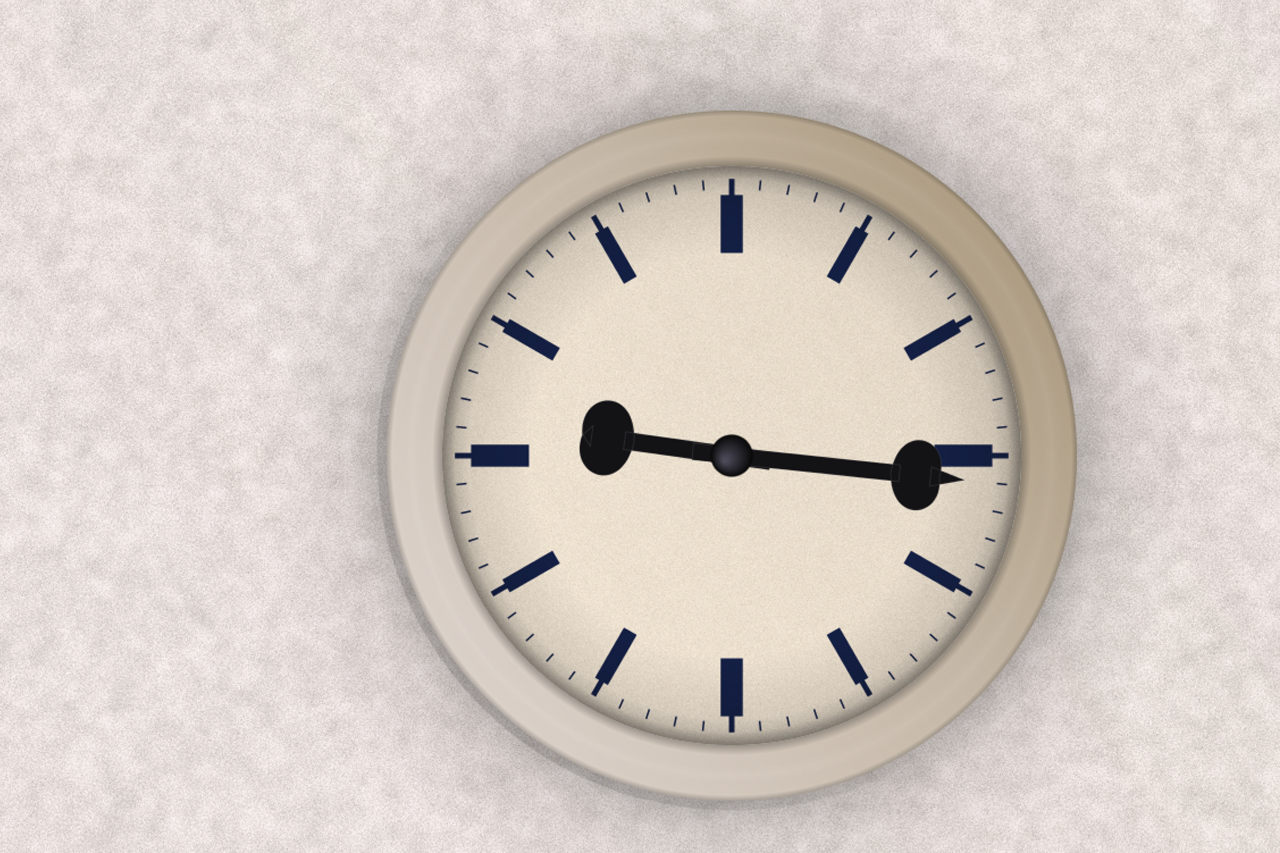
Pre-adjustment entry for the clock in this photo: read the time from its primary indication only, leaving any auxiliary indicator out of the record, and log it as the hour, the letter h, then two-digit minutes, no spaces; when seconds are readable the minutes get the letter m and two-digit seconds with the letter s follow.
9h16
